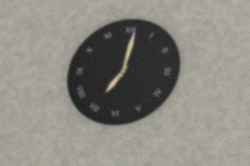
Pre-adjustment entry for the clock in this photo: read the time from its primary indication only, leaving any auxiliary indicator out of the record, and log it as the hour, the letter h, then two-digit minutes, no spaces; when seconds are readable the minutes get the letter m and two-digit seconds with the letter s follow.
7h01
